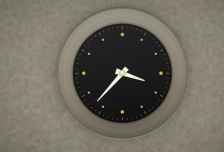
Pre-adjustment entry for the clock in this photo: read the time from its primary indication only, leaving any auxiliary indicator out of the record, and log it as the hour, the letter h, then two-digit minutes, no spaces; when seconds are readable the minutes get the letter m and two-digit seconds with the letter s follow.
3h37
